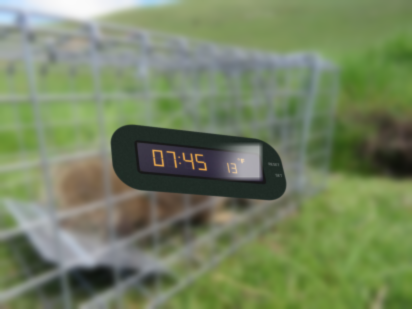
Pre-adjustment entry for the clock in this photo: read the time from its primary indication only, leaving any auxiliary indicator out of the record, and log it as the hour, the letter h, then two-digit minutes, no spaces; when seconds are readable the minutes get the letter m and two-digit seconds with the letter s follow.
7h45
